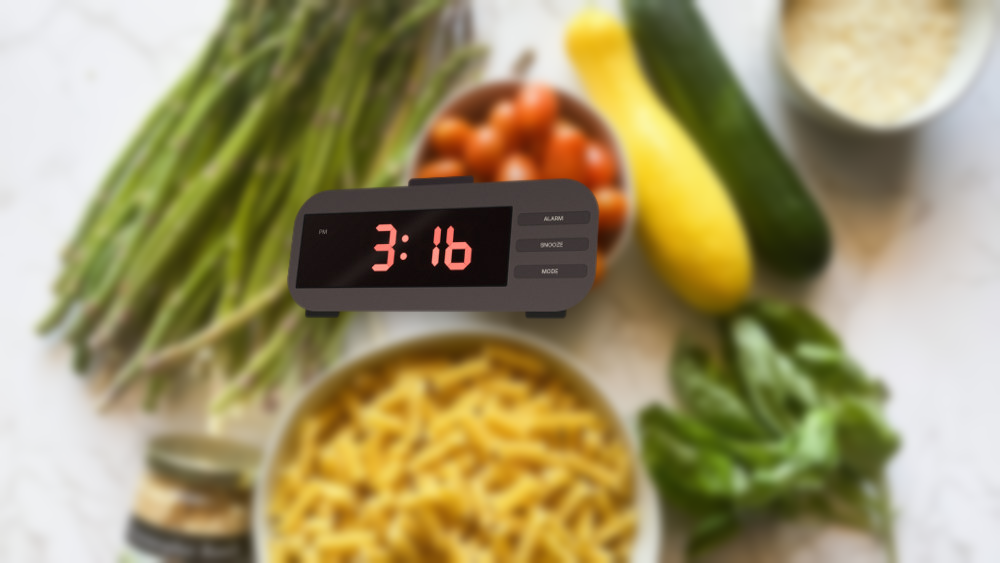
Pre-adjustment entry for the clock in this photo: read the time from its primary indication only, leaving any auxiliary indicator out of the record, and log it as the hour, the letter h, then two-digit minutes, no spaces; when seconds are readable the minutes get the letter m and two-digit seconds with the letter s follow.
3h16
